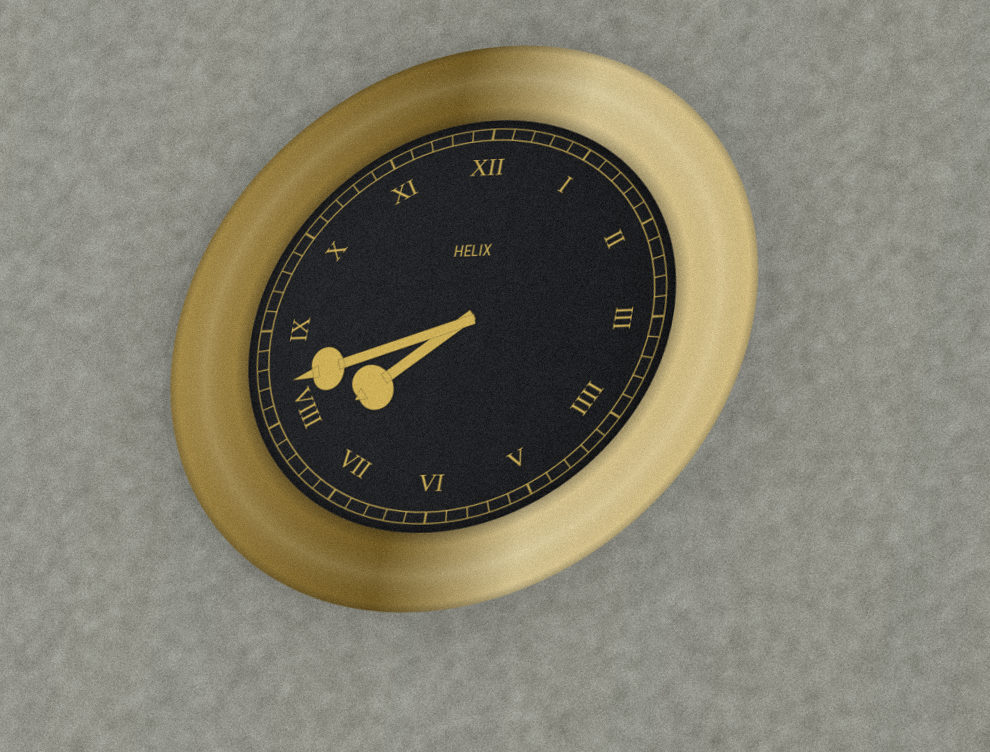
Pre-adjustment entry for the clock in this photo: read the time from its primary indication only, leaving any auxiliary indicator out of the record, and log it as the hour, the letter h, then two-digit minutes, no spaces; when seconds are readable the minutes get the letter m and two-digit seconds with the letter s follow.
7h42
